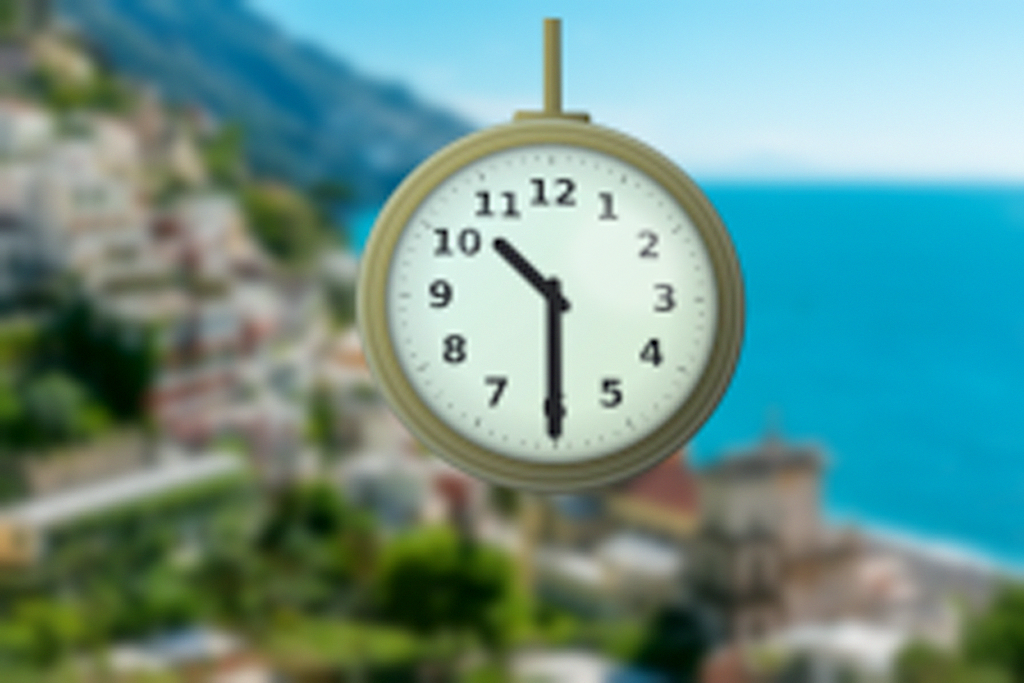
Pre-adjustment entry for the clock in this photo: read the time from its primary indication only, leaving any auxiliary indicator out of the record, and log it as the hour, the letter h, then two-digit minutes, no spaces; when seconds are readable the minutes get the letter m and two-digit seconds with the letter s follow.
10h30
